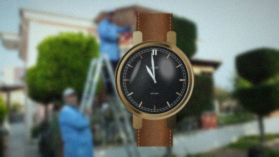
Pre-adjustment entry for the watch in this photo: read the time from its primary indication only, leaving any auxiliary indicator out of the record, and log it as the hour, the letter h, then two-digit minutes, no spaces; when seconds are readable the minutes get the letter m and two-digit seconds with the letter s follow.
10h59
